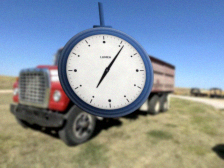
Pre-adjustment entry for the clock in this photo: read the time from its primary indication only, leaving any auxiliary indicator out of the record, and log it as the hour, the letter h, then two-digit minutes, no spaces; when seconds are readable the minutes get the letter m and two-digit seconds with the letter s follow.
7h06
